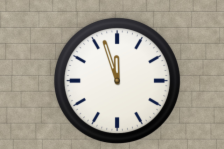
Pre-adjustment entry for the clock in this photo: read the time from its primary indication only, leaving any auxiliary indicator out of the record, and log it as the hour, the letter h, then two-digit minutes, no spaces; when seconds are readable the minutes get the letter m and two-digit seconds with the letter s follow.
11h57
